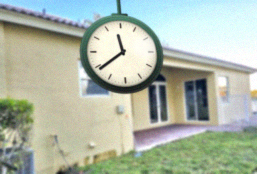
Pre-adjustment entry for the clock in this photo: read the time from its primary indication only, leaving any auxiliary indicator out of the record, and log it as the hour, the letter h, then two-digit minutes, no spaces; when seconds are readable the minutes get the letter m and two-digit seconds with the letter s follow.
11h39
